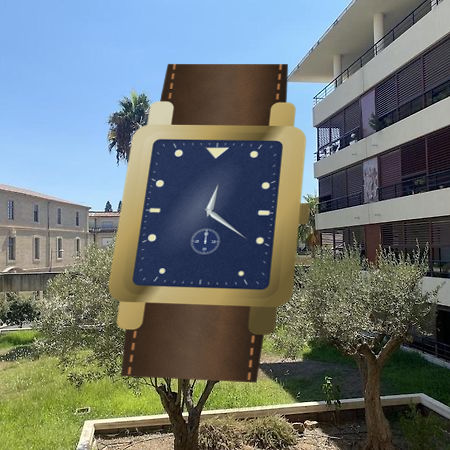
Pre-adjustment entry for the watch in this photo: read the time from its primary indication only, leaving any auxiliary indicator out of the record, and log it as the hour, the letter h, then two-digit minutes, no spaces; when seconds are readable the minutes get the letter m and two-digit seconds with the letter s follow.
12h21
